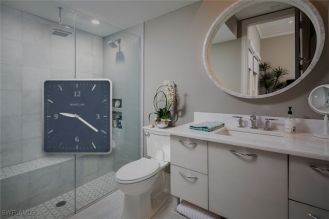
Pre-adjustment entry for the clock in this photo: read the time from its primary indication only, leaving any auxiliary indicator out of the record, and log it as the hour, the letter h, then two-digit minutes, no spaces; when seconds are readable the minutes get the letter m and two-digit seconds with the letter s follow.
9h21
